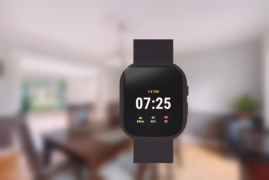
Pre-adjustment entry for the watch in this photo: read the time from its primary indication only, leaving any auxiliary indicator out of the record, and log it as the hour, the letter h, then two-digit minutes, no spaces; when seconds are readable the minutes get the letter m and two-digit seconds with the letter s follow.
7h25
